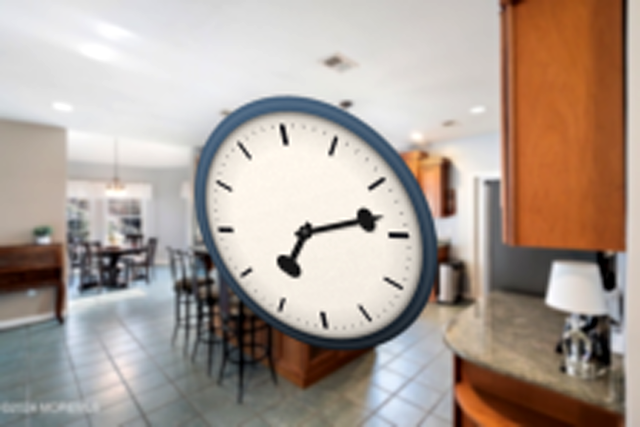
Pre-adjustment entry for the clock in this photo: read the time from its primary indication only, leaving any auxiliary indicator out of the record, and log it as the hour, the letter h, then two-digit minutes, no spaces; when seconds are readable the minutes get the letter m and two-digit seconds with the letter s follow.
7h13
